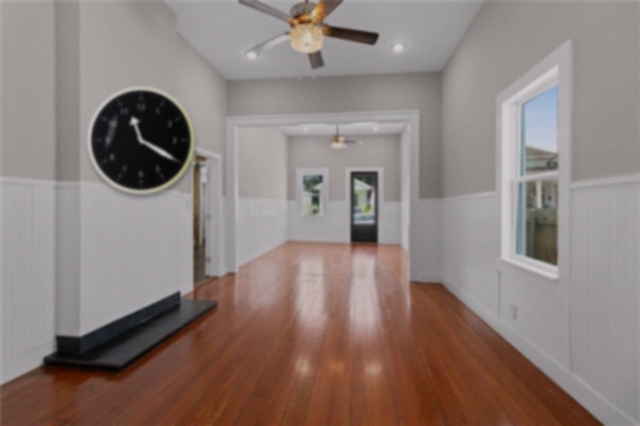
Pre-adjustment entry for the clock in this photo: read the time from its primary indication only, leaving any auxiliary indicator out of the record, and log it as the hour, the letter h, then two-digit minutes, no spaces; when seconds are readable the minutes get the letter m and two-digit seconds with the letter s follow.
11h20
